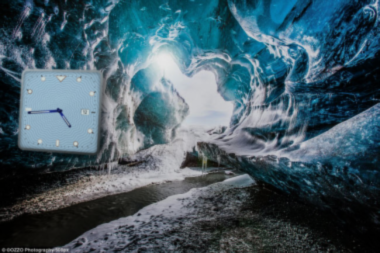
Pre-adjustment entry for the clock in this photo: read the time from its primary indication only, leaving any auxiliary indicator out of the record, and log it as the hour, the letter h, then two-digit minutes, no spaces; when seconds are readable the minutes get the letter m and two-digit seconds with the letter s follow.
4h44
